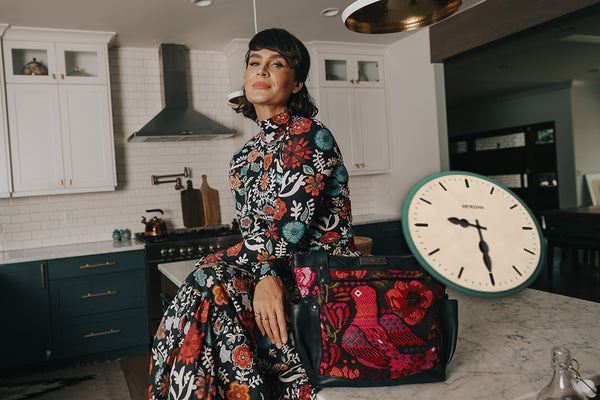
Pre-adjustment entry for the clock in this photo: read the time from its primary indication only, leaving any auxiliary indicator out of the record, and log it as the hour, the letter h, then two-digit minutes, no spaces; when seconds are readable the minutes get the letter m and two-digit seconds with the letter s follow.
9h30
